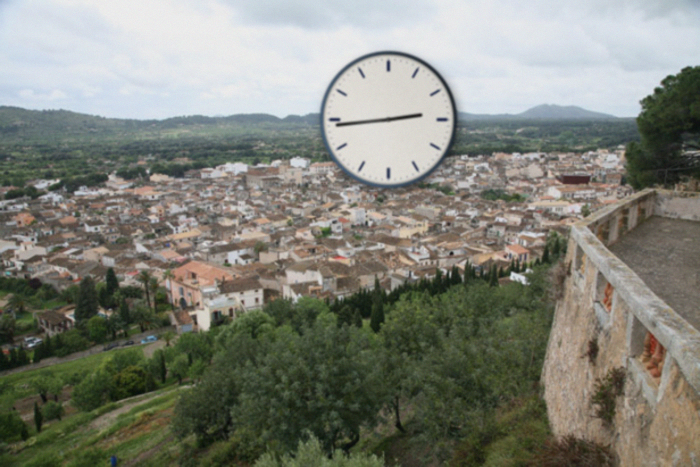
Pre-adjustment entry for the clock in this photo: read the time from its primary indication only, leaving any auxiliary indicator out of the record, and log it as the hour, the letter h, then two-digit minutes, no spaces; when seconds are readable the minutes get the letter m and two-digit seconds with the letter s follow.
2h44
